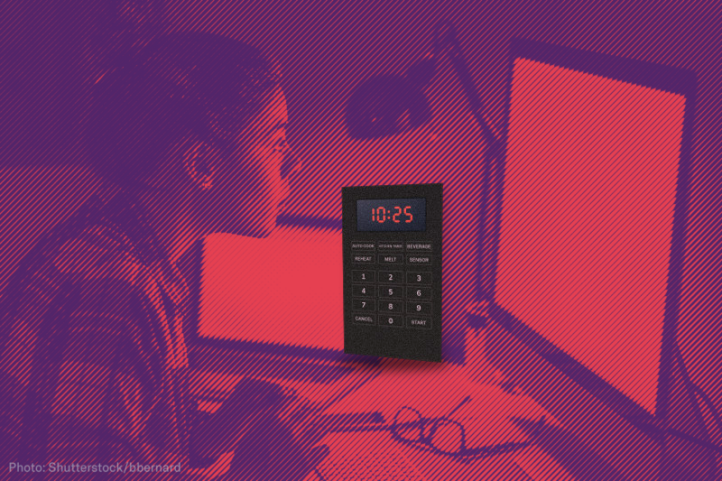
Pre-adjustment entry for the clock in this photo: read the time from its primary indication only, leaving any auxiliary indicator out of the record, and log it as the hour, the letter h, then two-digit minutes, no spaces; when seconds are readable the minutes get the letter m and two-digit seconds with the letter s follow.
10h25
